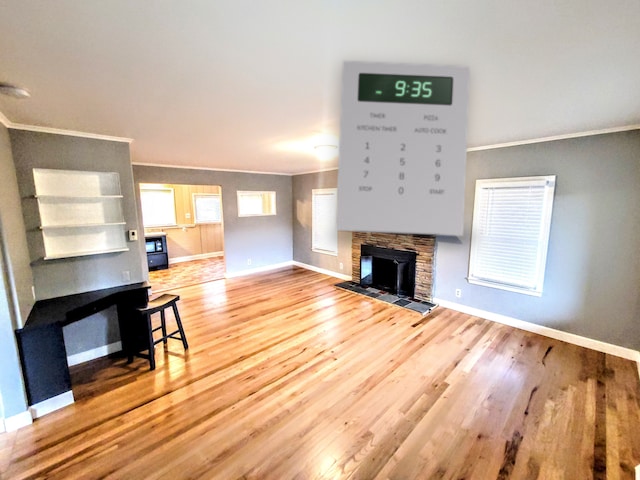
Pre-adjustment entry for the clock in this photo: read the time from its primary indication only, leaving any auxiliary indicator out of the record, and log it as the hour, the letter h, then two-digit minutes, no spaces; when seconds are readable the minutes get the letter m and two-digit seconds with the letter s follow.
9h35
